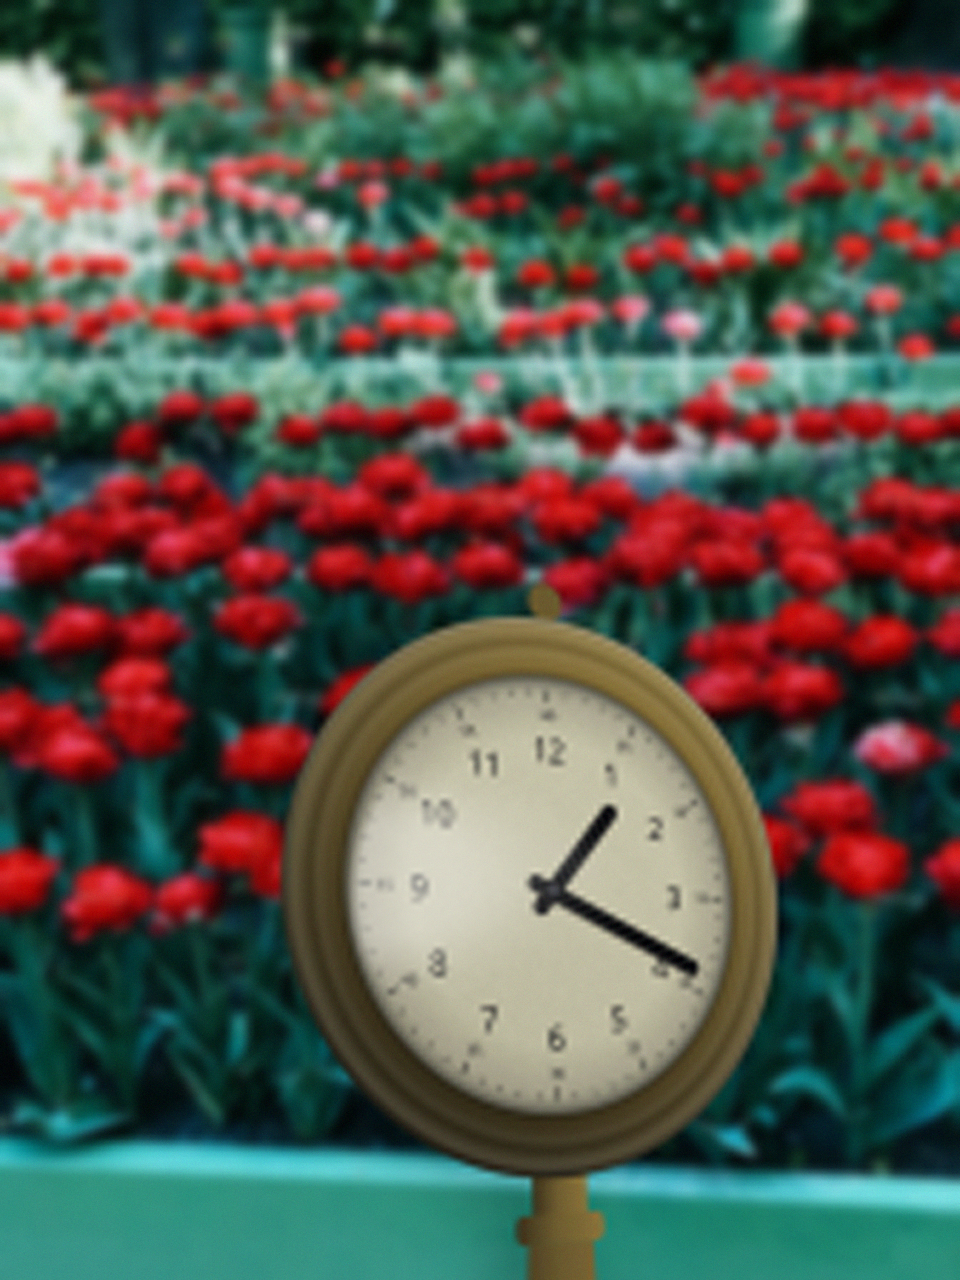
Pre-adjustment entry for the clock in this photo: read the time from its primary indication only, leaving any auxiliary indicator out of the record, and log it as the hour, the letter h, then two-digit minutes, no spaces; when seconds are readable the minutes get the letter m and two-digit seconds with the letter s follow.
1h19
